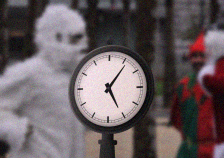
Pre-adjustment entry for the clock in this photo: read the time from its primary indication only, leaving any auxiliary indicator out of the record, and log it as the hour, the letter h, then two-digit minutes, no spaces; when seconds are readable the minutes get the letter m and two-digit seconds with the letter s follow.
5h06
